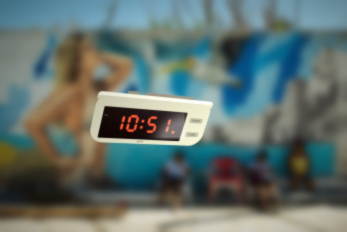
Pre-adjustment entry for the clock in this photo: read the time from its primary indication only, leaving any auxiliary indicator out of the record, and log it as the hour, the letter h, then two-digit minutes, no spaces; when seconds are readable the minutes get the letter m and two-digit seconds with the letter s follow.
10h51
